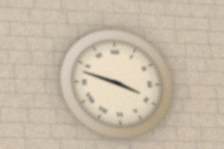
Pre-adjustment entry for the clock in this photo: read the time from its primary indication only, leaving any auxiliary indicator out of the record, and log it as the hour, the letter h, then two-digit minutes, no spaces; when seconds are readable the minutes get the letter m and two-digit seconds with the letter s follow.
3h48
